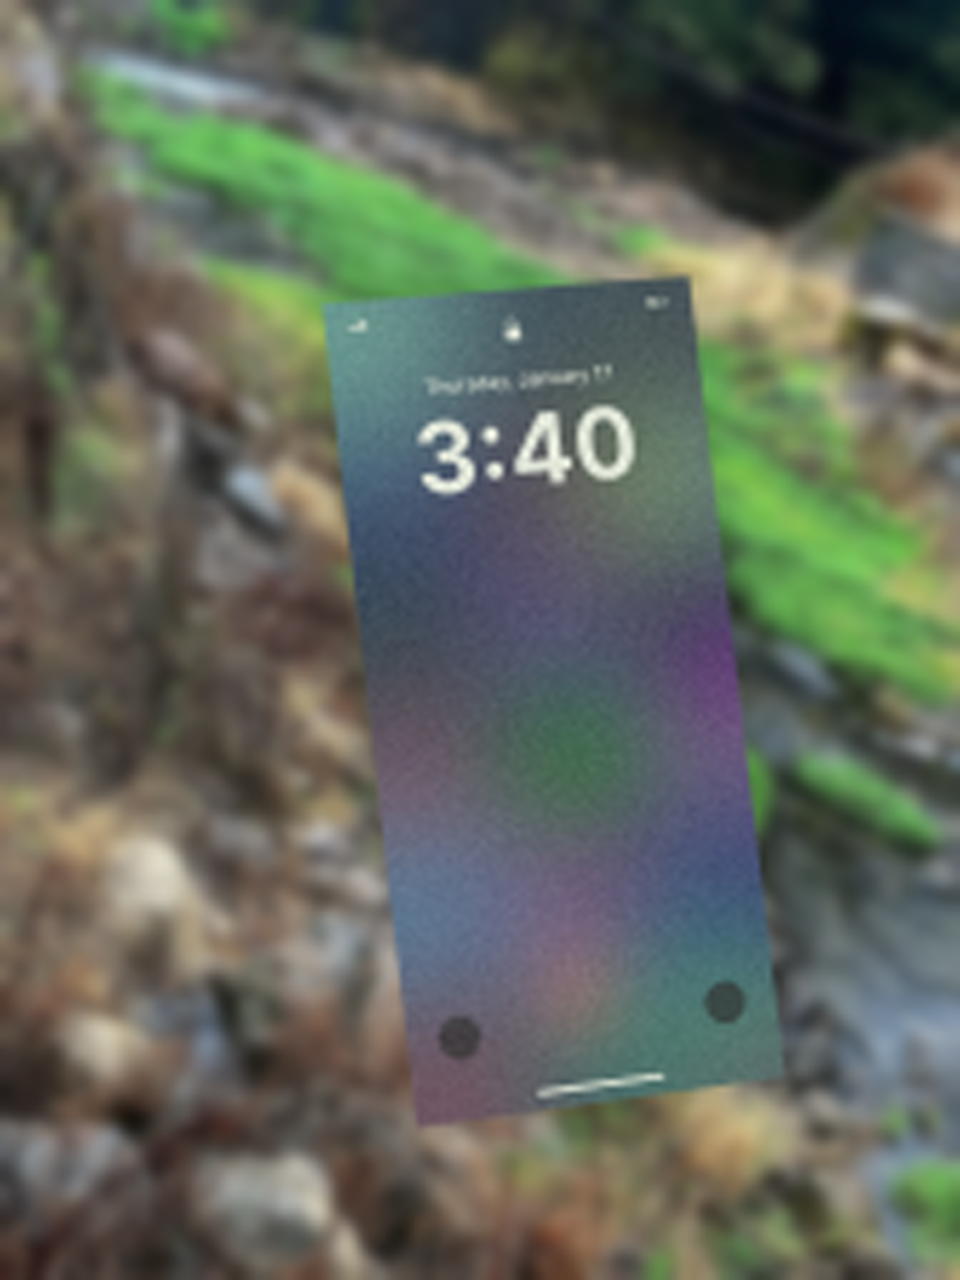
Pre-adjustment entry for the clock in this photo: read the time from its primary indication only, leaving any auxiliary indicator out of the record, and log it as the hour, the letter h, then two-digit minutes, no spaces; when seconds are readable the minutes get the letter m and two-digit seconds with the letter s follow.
3h40
